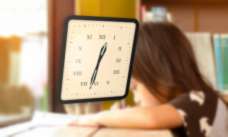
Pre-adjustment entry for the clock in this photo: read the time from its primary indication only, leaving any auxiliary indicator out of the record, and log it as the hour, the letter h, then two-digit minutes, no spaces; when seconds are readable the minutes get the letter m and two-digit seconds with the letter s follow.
12h32
